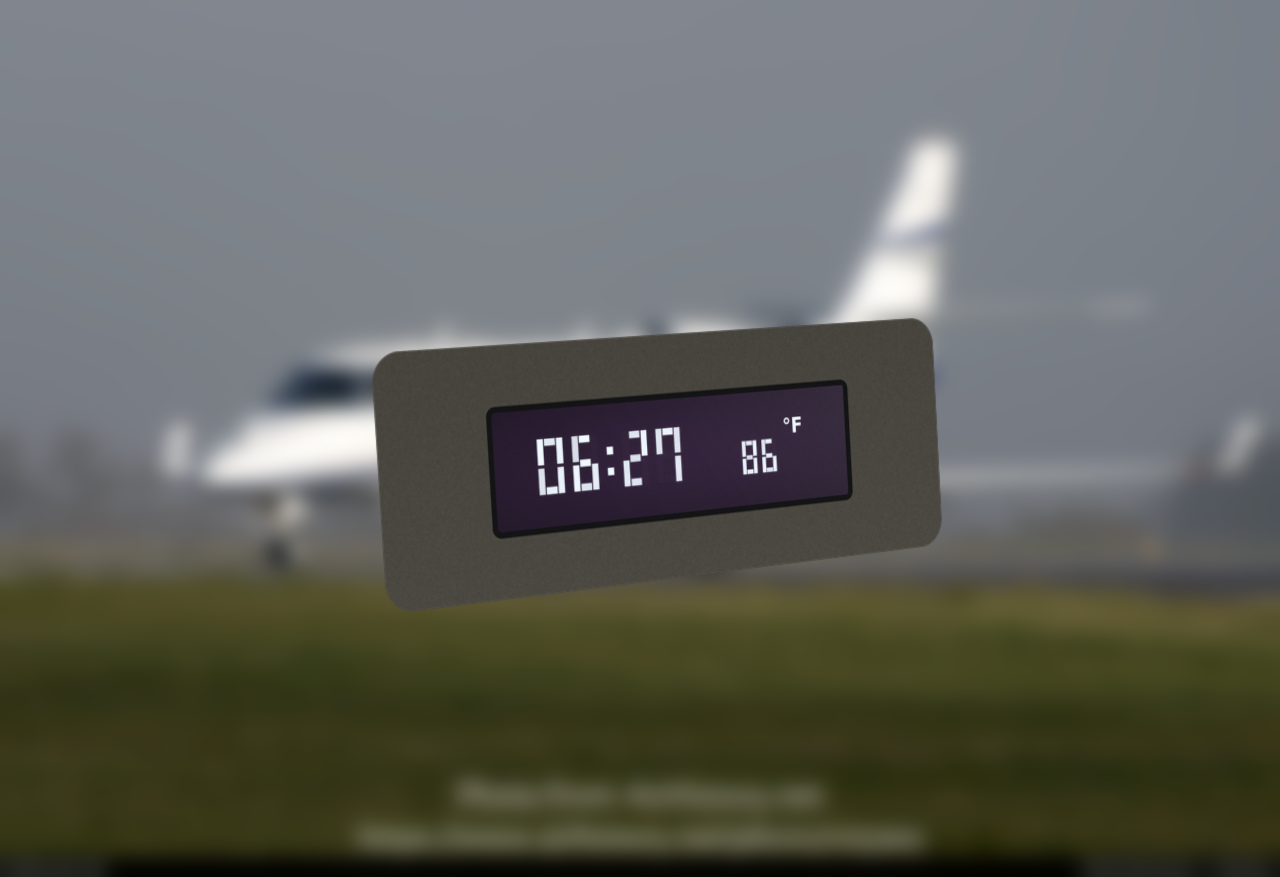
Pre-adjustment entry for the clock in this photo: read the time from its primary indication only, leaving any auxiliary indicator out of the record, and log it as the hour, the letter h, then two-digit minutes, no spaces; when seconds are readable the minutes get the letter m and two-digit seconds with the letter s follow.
6h27
